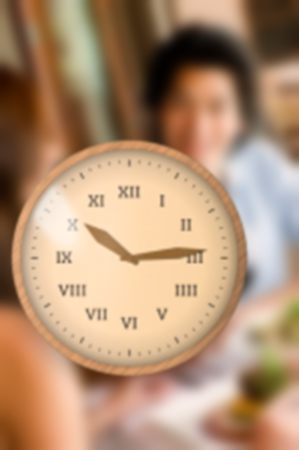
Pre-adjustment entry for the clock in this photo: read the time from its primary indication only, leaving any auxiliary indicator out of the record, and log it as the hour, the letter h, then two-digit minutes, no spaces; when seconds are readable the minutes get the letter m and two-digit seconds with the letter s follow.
10h14
